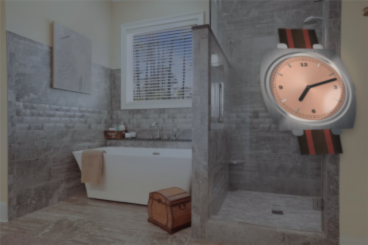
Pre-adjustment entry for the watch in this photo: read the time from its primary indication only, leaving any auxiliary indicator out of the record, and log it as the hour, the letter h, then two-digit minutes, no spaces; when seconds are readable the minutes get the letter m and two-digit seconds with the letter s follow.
7h12
